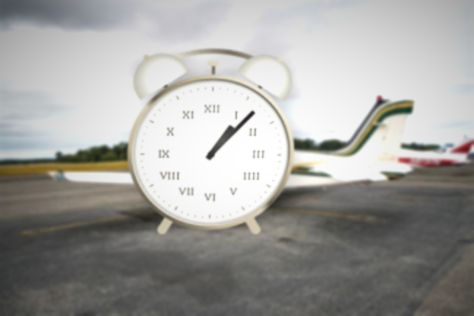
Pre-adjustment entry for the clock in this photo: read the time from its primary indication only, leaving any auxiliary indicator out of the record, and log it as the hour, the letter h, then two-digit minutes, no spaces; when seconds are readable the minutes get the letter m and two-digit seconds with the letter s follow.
1h07
